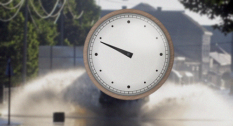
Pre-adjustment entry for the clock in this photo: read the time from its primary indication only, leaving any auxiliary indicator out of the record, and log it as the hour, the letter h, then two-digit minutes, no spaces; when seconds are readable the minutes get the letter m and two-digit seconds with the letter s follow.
9h49
